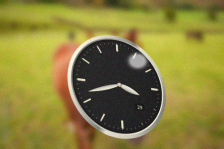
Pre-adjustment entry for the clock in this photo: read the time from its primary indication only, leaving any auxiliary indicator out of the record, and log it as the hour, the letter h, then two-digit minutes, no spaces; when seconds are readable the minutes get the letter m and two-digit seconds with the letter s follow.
3h42
